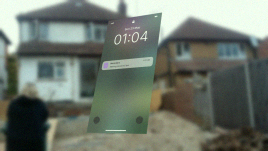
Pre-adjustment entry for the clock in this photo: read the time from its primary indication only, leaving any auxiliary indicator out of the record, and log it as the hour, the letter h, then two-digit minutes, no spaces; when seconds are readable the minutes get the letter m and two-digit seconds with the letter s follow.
1h04
